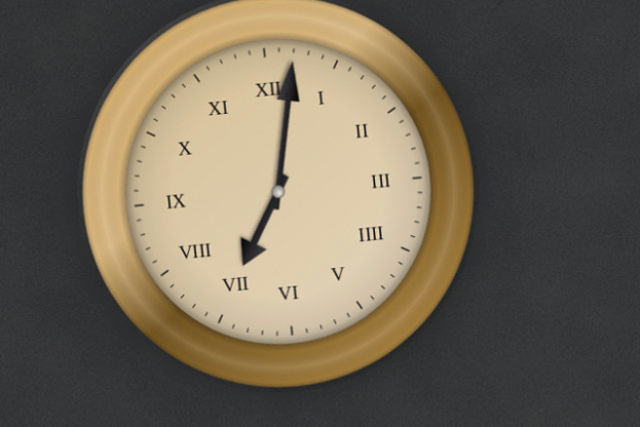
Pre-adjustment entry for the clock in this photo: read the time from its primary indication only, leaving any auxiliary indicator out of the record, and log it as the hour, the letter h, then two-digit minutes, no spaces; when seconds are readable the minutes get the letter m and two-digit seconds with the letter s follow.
7h02
